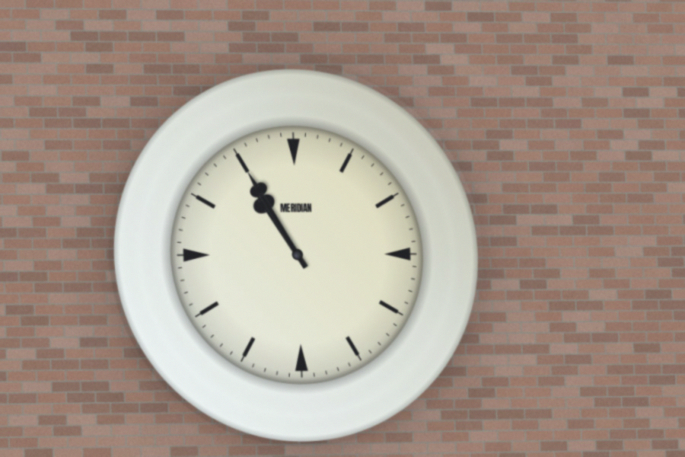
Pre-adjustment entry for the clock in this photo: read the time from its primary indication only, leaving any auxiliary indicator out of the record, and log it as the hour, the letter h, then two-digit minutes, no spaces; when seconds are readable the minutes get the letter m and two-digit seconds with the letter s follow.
10h55
